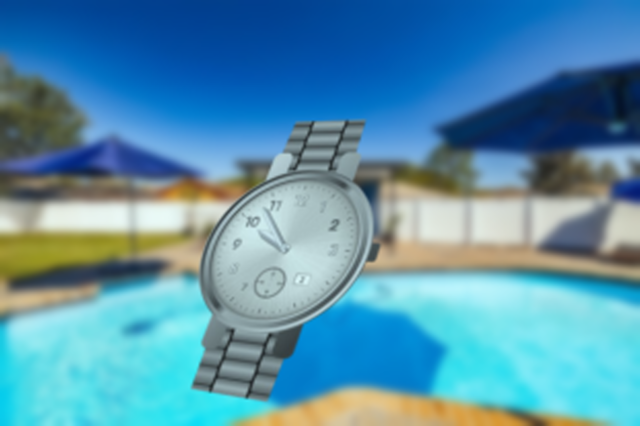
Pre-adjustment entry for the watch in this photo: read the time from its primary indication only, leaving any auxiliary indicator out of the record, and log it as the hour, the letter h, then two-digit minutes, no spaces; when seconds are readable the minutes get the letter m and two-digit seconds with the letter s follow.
9h53
